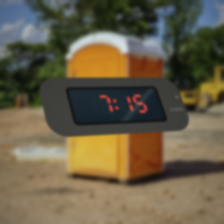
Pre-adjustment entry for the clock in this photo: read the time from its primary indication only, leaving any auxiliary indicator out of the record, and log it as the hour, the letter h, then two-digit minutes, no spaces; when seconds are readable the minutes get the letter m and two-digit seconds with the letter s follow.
7h15
